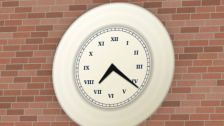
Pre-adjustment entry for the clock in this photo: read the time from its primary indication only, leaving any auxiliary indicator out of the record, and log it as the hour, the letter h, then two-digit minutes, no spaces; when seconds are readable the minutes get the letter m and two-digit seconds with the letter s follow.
7h21
